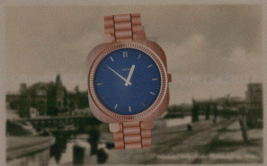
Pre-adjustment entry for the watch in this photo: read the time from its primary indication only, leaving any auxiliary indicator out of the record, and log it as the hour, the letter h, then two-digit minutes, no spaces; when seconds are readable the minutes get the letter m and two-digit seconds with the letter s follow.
12h52
